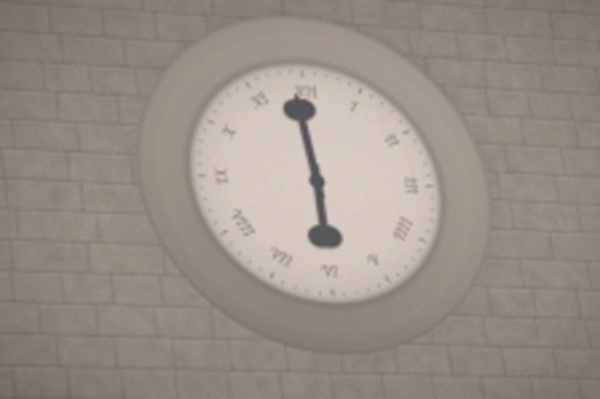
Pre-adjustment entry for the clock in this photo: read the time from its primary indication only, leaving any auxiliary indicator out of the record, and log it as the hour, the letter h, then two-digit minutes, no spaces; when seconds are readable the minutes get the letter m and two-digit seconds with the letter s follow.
5h59
